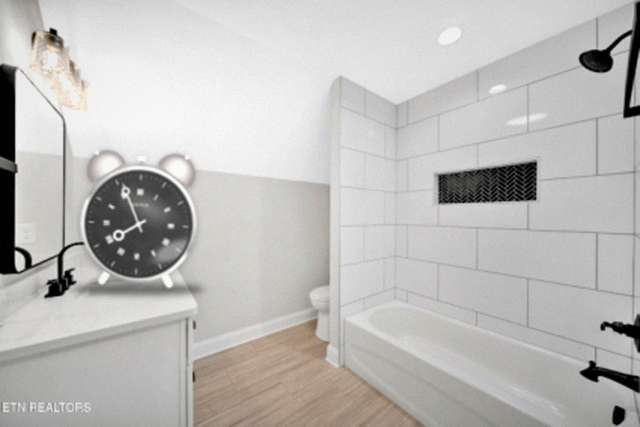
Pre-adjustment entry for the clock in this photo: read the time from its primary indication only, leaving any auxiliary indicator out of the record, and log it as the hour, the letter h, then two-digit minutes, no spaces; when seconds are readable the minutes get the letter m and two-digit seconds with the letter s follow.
7h56
